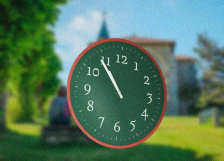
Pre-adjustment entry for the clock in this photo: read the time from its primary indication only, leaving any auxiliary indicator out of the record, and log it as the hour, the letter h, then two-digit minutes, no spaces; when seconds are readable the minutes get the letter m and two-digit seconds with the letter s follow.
10h54
